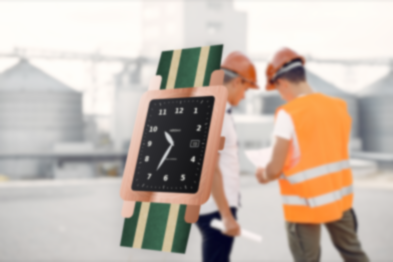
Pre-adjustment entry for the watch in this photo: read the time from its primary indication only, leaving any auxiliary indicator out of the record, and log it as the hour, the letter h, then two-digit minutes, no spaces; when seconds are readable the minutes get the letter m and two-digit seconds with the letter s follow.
10h34
